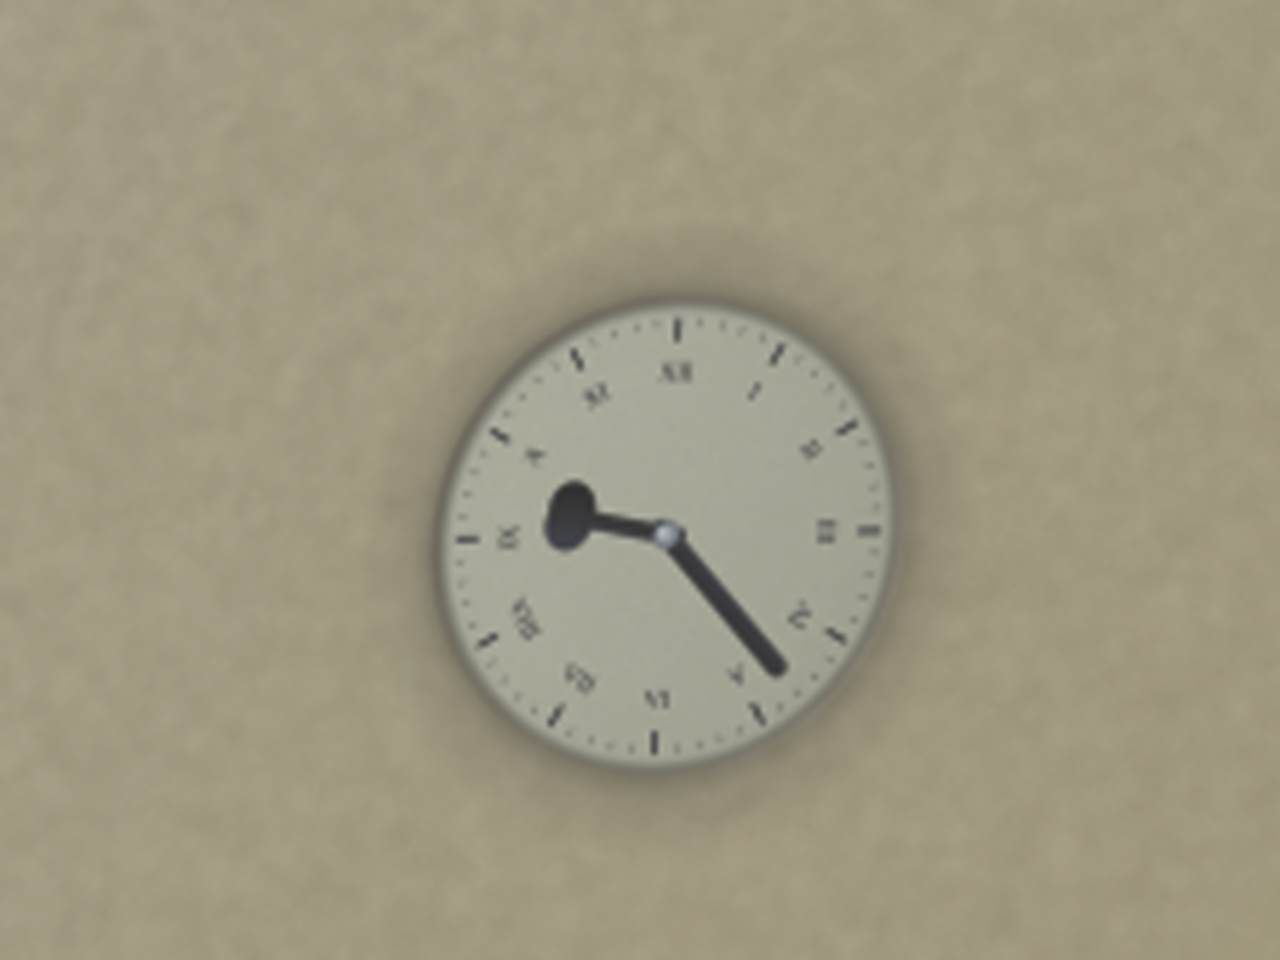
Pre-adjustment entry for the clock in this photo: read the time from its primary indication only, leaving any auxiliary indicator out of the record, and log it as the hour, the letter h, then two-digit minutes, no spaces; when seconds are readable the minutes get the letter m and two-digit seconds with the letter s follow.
9h23
